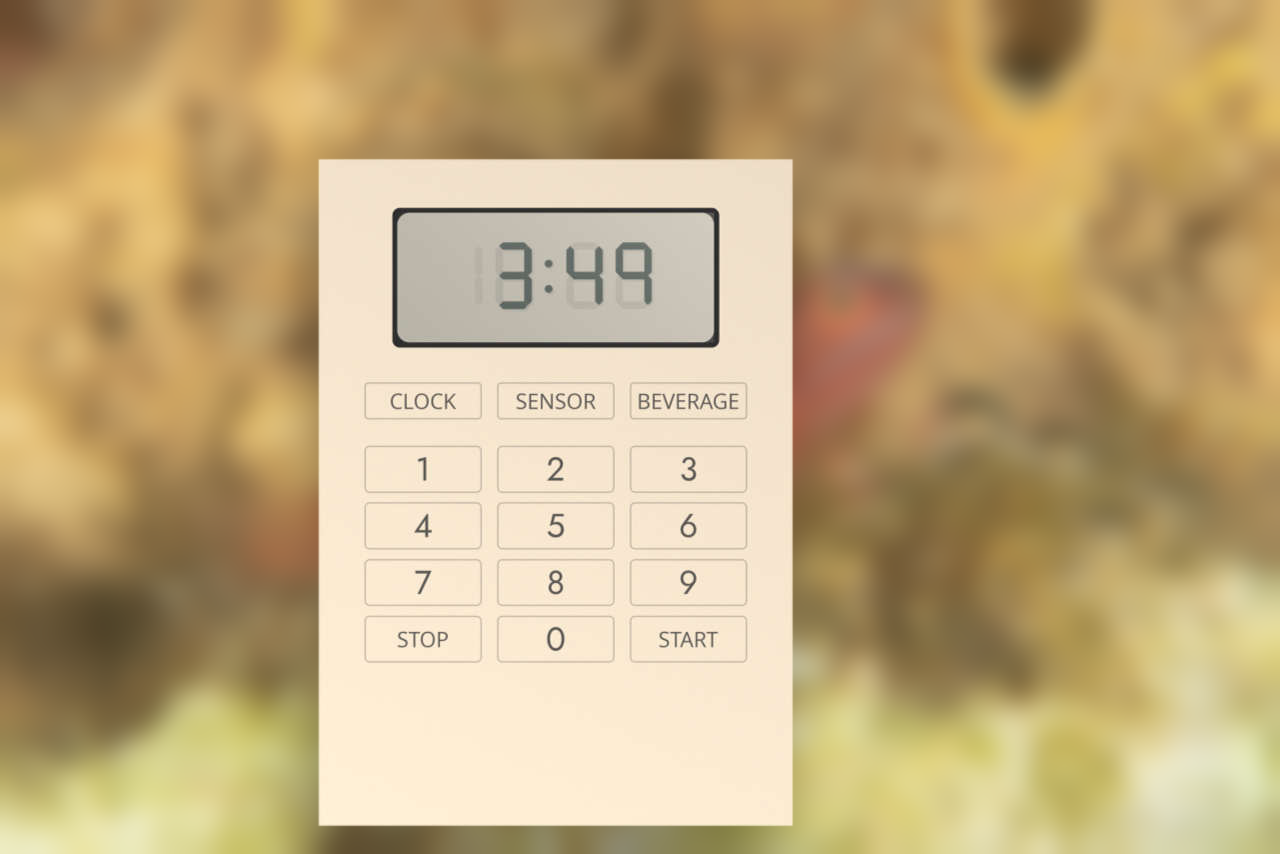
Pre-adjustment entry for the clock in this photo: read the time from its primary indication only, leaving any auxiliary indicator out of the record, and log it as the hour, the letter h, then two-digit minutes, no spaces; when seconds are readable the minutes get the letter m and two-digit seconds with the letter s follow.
3h49
